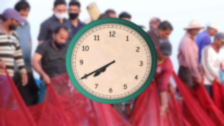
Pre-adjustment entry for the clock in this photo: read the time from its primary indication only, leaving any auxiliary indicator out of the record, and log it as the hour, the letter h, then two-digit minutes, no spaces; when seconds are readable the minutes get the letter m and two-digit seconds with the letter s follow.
7h40
